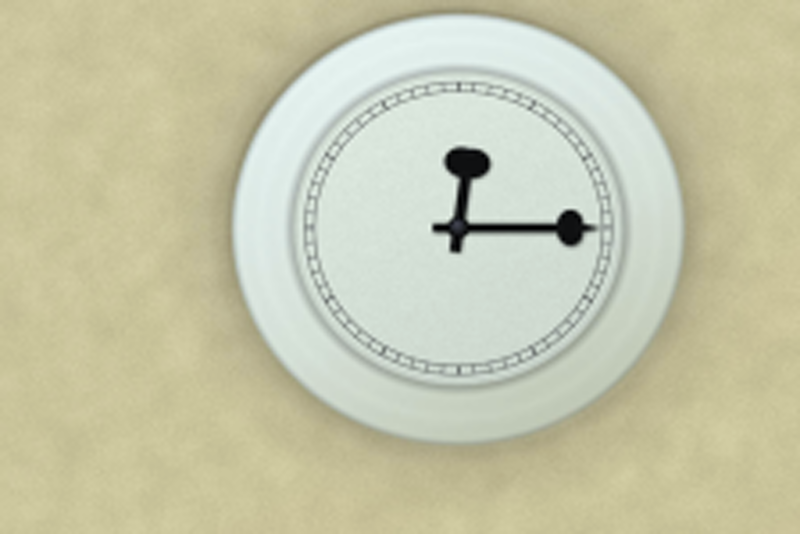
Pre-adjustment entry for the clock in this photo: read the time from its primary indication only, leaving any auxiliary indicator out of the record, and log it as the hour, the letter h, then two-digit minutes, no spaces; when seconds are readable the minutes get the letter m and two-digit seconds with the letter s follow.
12h15
